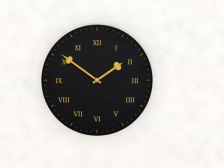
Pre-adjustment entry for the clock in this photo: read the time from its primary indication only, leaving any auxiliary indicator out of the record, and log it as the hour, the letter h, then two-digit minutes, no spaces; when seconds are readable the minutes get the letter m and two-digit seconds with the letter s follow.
1h51
